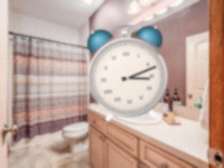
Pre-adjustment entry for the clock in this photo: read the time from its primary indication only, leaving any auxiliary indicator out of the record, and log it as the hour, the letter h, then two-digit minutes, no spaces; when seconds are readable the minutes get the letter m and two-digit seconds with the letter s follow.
3h12
